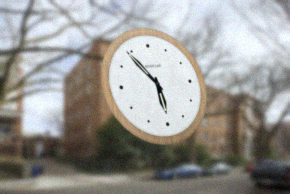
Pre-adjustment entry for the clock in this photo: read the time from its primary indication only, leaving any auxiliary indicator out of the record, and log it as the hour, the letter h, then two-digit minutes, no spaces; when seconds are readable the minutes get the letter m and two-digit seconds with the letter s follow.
5h54
